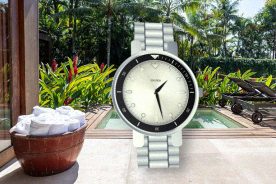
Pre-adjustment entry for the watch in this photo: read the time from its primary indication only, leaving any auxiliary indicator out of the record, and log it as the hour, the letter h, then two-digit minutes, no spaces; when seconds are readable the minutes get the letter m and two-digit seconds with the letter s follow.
1h28
